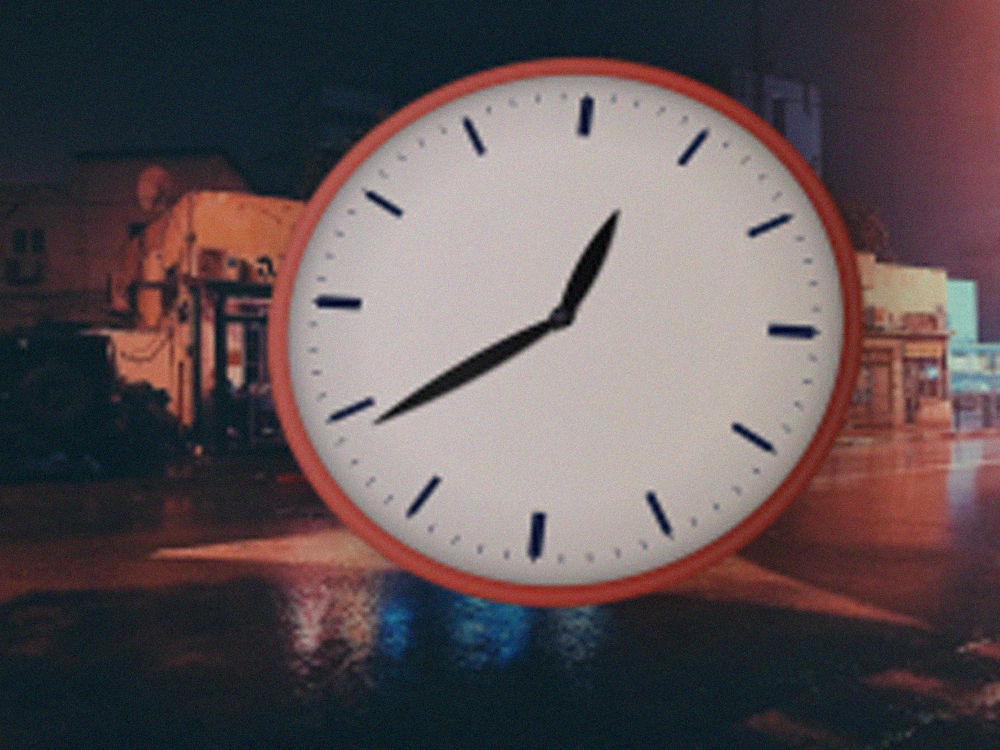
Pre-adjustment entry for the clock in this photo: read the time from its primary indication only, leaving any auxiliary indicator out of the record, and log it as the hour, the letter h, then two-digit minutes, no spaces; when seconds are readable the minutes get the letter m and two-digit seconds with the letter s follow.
12h39
